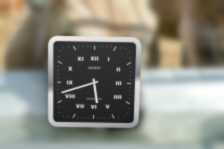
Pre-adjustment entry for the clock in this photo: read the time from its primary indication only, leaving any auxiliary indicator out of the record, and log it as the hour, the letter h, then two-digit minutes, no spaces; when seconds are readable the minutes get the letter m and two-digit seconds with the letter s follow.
5h42
